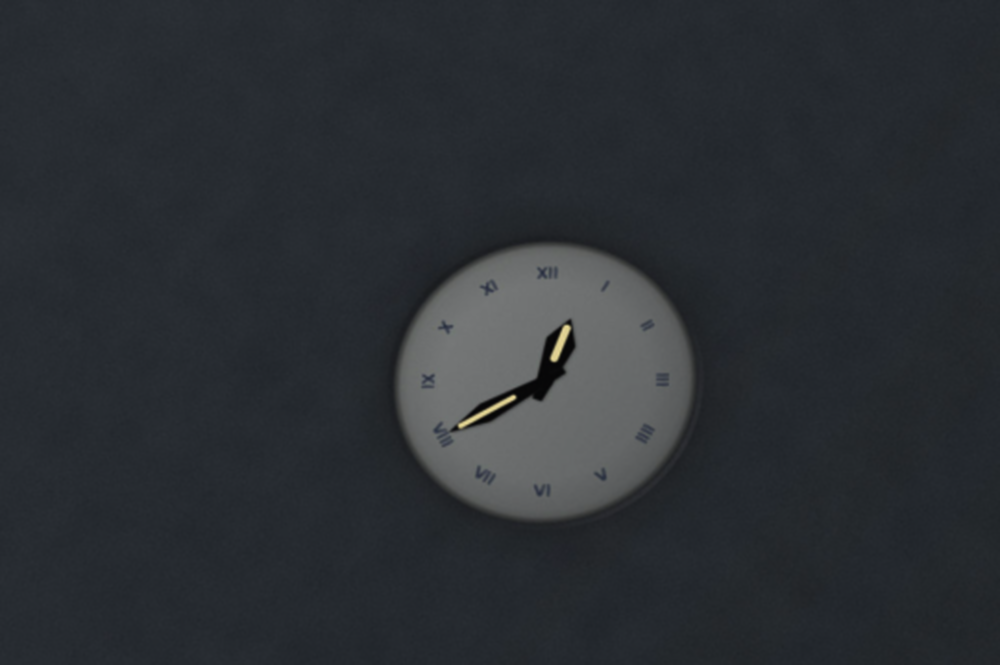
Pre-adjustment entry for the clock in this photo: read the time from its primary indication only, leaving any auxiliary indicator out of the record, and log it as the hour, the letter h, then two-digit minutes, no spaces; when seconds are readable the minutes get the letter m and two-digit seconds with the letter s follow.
12h40
